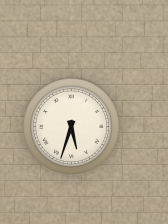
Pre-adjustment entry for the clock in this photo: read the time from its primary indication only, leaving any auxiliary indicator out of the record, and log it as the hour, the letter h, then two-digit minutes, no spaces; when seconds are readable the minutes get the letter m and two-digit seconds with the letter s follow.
5h33
